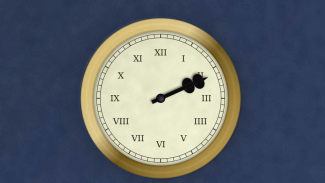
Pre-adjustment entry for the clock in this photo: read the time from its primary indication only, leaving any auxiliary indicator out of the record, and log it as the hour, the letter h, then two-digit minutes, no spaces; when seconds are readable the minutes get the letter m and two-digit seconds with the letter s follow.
2h11
